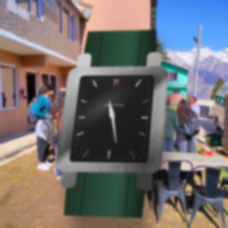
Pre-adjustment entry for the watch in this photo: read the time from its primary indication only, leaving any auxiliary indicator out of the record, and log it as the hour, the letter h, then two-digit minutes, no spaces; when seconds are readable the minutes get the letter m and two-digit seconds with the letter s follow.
11h28
